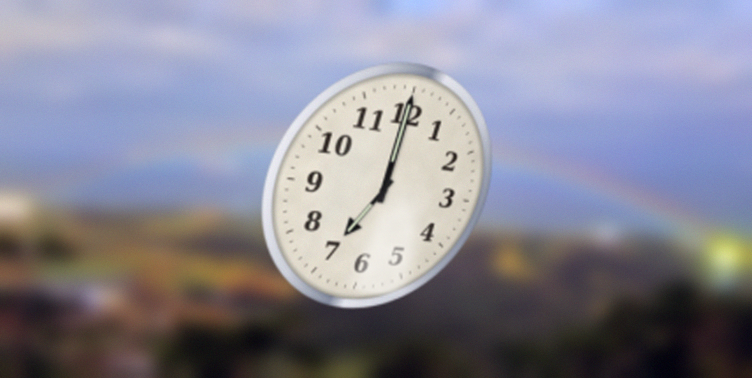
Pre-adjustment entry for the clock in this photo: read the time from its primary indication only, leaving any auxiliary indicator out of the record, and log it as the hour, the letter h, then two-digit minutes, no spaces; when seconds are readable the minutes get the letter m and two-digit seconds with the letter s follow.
7h00
